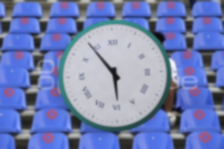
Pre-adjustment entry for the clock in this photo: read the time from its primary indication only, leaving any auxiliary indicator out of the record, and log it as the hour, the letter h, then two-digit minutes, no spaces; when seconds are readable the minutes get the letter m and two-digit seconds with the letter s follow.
5h54
